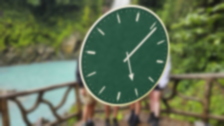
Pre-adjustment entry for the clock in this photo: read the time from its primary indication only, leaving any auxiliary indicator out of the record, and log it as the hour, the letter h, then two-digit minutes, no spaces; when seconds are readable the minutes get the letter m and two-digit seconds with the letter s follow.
5h06
